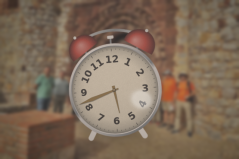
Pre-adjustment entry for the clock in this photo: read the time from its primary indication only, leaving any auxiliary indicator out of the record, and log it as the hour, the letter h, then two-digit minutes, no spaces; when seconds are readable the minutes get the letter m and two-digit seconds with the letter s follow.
5h42
